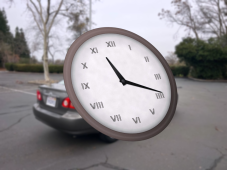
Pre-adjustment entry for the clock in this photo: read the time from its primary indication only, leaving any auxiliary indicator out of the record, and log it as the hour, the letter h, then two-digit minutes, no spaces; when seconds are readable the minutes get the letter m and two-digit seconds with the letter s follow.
11h19
